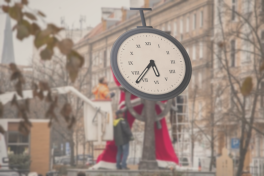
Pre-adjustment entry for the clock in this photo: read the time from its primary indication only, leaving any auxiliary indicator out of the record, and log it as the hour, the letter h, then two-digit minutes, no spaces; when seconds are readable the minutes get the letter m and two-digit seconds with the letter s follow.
5h37
